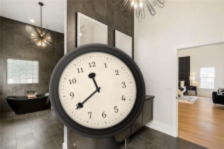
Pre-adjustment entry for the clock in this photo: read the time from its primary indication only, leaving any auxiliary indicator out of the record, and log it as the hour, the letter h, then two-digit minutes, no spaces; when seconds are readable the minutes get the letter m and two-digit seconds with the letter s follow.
11h40
